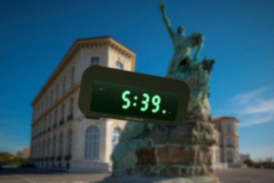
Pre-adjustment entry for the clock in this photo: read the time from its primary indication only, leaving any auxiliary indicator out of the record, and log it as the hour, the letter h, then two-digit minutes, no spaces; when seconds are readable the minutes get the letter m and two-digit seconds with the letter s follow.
5h39
